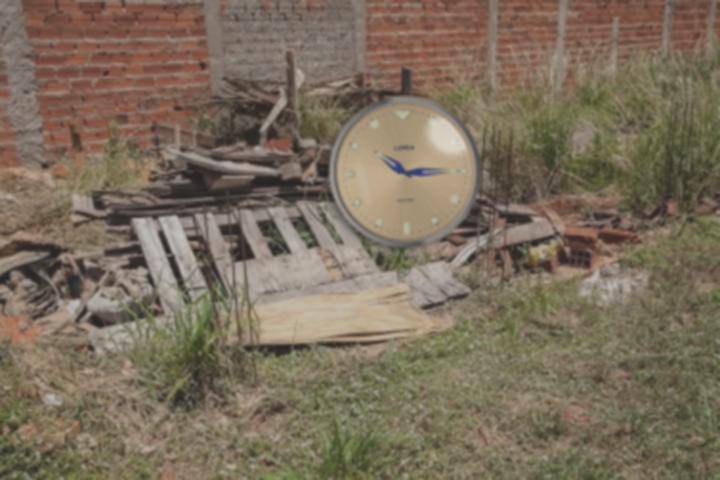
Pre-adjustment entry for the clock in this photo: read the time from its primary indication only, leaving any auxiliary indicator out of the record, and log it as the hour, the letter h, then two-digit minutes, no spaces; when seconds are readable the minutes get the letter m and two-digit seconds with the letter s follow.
10h15
